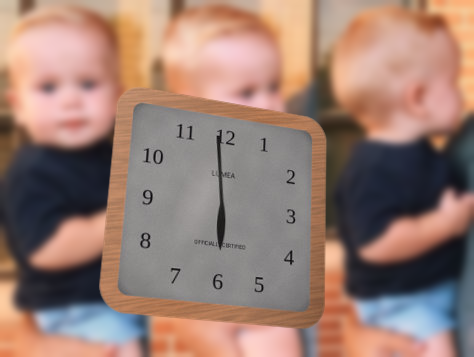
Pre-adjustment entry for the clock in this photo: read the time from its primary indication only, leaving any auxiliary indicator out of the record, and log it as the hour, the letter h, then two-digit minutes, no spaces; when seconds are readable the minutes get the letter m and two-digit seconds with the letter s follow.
5h59
